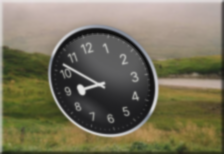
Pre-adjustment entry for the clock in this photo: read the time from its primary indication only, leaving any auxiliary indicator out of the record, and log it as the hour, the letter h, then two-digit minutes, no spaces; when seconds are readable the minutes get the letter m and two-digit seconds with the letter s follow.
8h52
